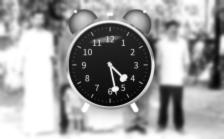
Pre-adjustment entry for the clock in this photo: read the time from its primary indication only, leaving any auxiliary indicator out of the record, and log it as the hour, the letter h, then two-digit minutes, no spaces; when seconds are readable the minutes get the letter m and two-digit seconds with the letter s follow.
4h28
